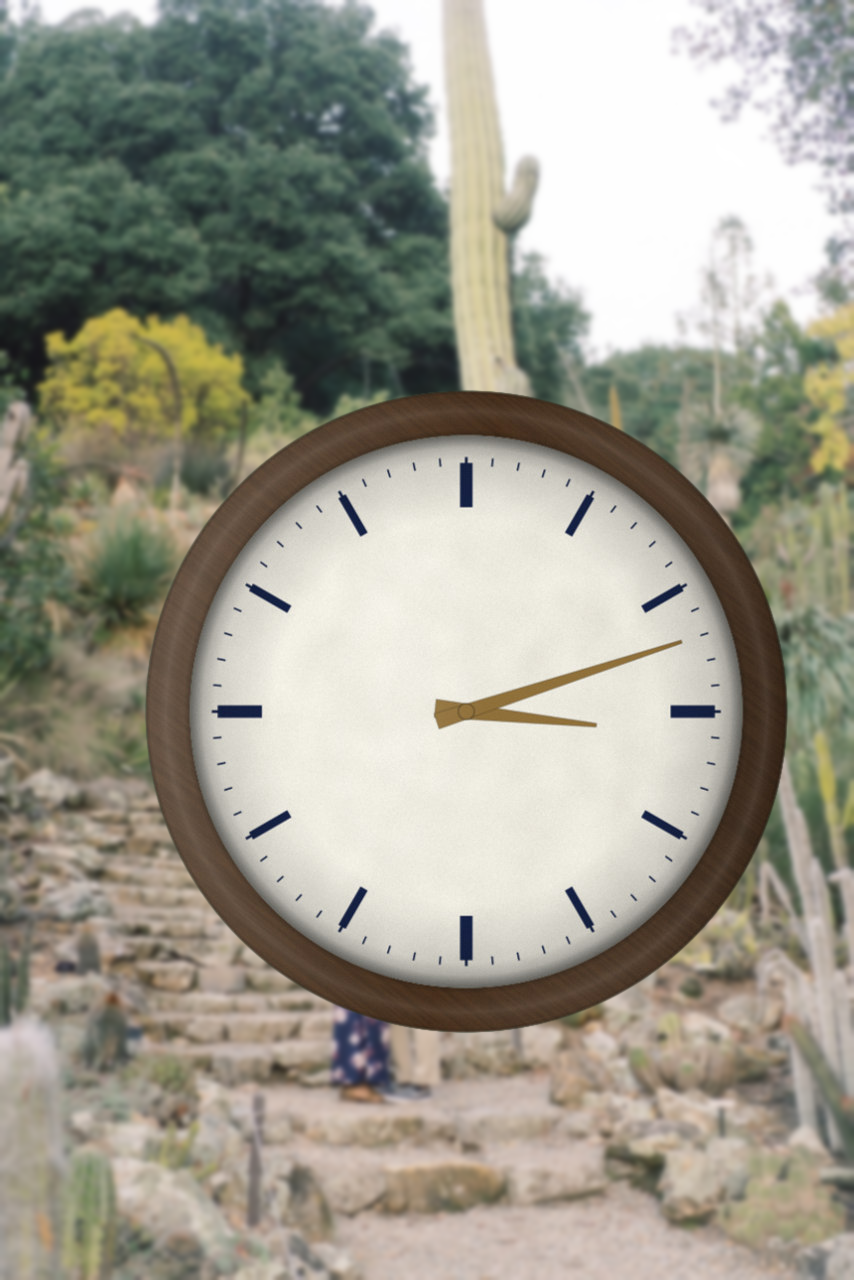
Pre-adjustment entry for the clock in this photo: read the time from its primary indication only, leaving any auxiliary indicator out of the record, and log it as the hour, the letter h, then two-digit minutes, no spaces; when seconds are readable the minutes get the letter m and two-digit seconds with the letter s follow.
3h12
